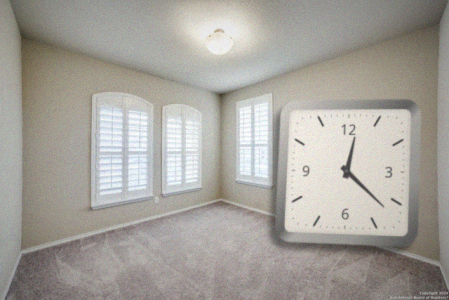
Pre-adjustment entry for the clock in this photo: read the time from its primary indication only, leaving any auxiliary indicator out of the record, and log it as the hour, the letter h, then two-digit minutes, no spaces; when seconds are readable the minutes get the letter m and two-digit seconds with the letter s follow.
12h22
